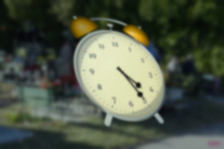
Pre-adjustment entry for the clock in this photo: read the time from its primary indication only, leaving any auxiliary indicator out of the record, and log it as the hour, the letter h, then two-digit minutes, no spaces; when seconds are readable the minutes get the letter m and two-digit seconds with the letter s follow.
4h25
